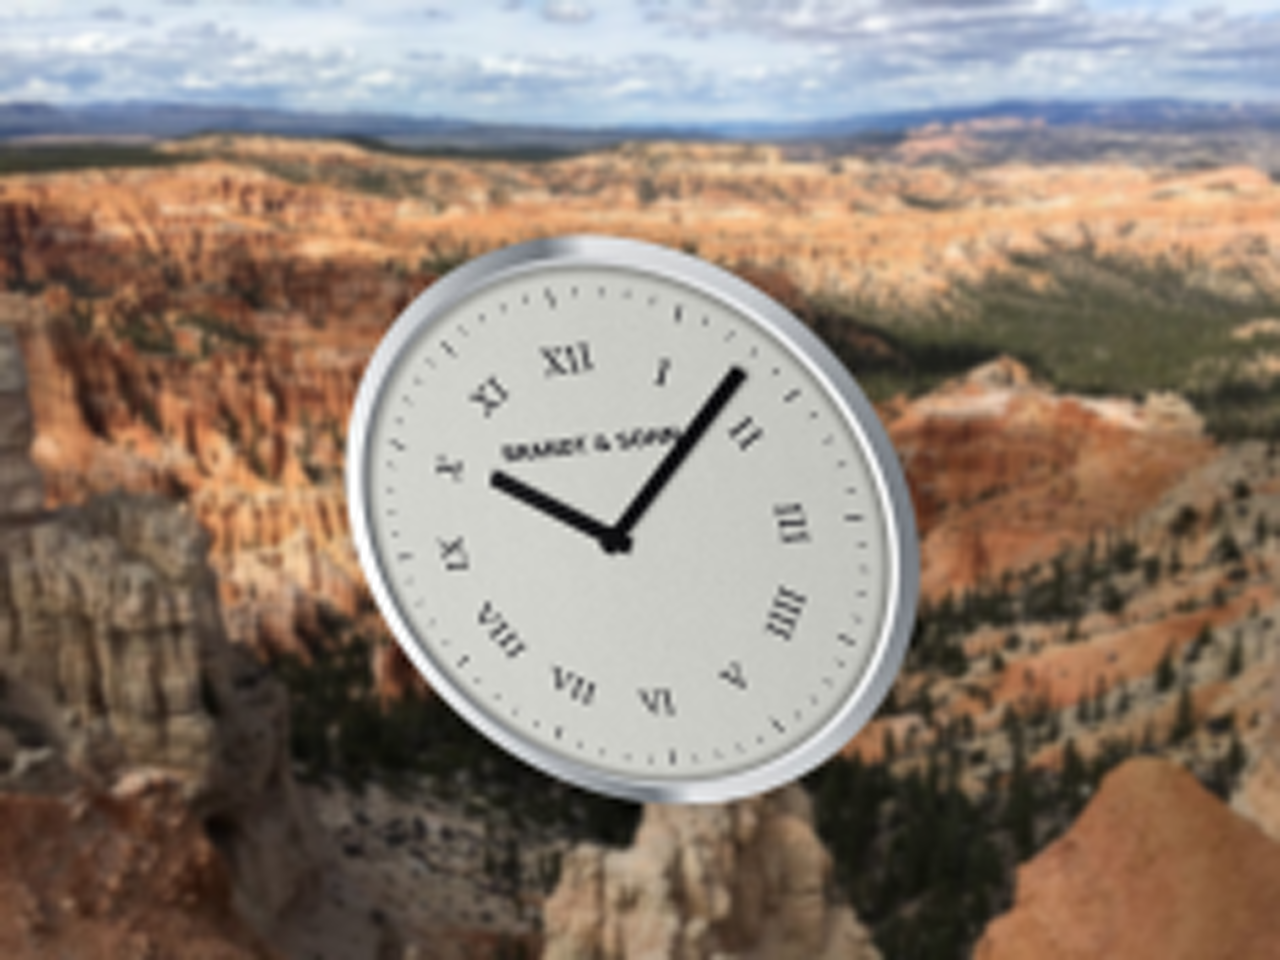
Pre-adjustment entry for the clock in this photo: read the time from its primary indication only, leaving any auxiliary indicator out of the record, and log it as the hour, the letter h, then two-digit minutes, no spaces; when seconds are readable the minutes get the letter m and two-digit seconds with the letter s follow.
10h08
